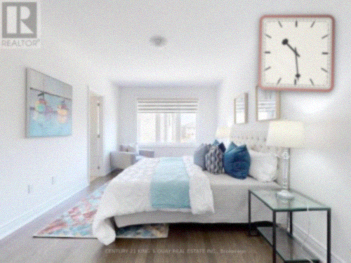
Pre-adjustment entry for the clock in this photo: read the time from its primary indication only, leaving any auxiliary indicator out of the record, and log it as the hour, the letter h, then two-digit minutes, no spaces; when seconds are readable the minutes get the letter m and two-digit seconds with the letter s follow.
10h29
